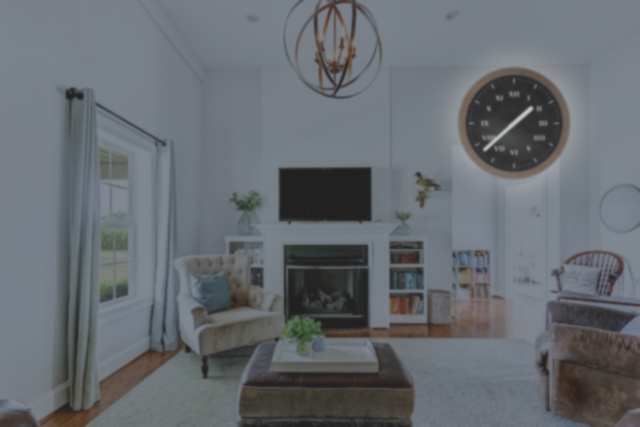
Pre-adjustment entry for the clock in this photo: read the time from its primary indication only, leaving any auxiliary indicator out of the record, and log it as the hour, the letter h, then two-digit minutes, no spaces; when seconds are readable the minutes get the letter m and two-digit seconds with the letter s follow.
1h38
